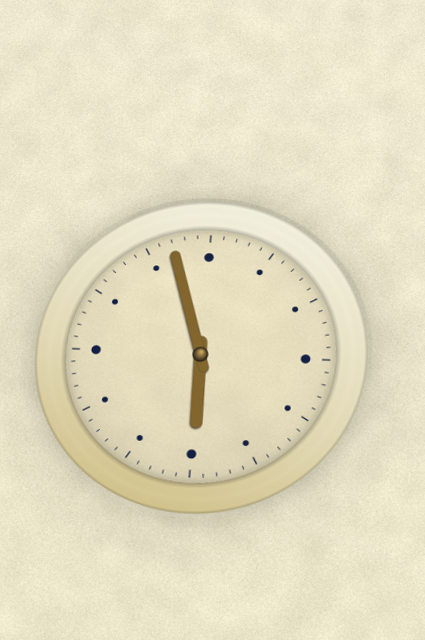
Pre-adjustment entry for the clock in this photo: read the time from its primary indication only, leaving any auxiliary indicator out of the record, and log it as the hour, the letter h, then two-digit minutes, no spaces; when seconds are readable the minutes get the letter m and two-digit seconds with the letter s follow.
5h57
